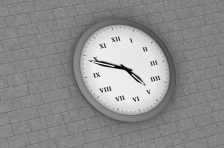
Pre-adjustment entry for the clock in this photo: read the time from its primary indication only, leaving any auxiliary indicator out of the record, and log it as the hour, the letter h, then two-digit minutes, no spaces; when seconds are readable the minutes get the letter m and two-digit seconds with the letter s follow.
4h49
